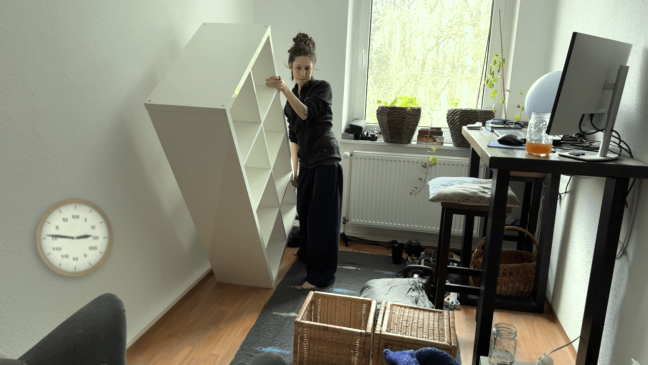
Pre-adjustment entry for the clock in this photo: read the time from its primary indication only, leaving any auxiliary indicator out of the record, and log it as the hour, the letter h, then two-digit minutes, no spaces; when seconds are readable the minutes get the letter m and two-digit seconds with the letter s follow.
2h46
